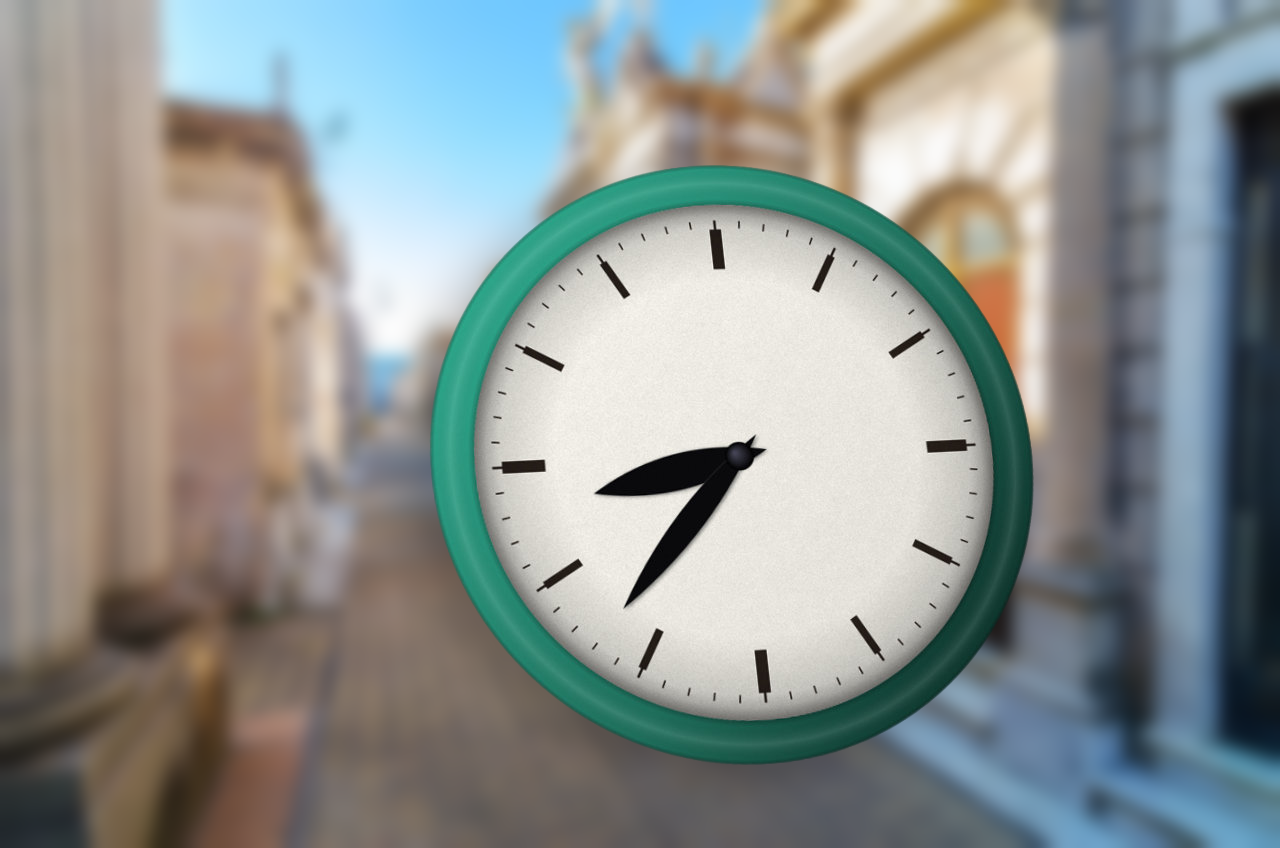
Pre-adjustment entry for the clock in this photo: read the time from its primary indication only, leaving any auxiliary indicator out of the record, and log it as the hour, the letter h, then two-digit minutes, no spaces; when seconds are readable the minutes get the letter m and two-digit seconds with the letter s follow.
8h37
